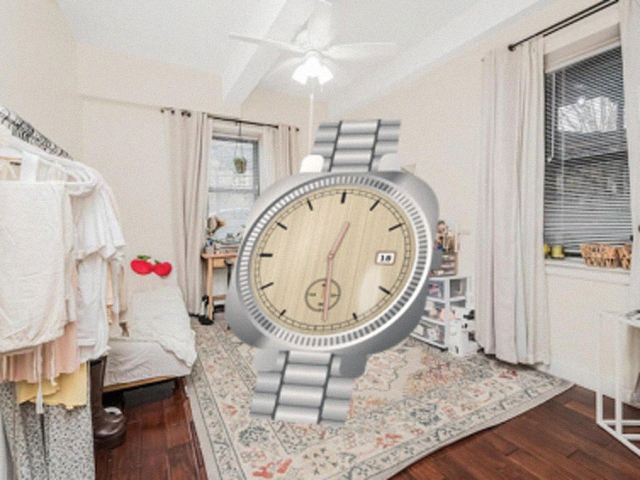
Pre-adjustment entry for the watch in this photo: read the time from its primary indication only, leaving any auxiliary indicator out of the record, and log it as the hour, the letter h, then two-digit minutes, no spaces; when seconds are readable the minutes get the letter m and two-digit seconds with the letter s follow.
12h29
